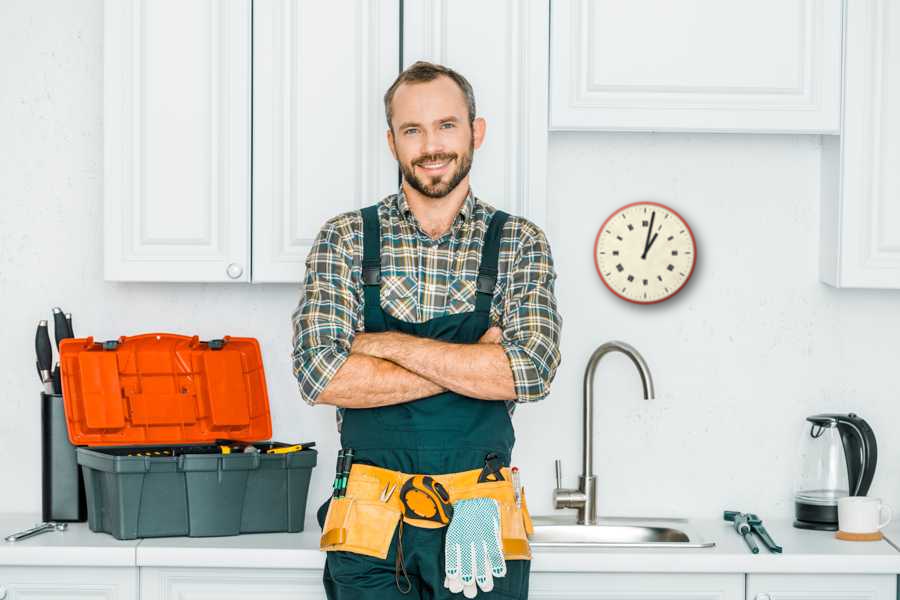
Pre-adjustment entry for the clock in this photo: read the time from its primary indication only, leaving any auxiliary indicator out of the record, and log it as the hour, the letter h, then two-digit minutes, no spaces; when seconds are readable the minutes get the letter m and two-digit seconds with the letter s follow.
1h02
